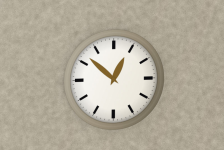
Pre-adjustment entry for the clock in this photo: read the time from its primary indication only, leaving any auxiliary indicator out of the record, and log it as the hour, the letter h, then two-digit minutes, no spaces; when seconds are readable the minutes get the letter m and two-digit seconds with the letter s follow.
12h52
